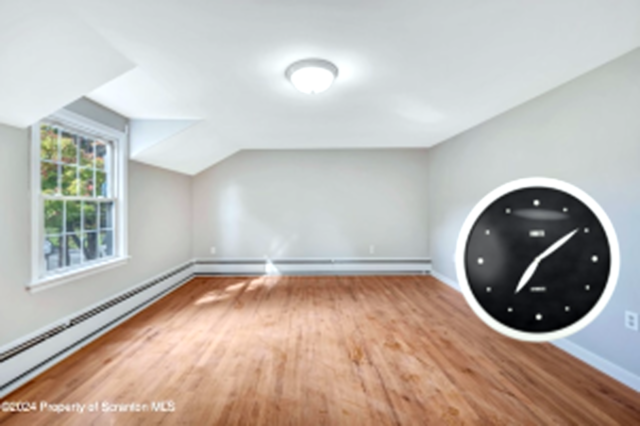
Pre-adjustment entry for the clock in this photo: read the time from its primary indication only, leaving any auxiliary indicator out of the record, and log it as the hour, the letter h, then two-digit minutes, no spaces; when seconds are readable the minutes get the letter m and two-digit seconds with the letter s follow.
7h09
